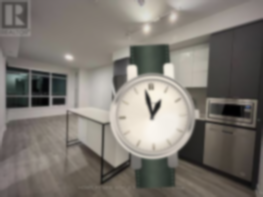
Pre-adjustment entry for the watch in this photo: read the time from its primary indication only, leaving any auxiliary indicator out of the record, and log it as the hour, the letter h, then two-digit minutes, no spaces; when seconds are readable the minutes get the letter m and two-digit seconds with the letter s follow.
12h58
